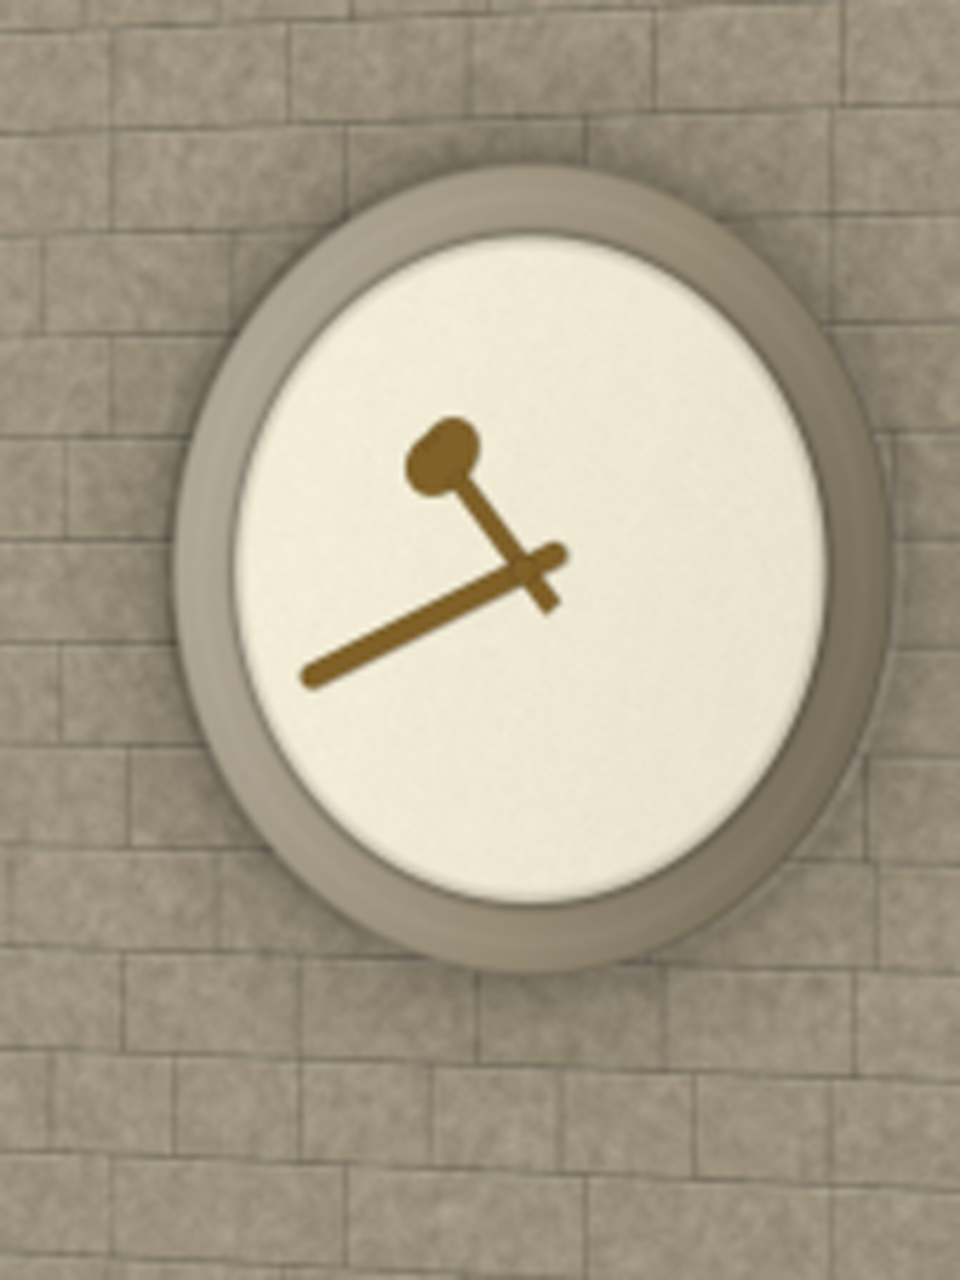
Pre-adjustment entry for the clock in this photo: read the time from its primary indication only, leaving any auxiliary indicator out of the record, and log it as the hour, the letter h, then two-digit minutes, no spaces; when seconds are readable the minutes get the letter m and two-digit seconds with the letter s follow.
10h41
